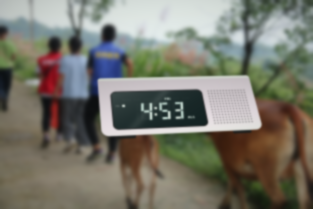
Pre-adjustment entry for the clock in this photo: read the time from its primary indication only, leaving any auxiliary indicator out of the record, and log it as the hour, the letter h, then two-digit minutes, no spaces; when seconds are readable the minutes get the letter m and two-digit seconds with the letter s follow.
4h53
